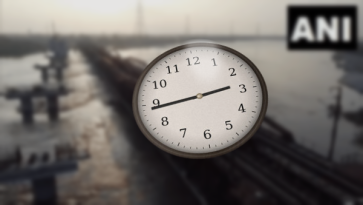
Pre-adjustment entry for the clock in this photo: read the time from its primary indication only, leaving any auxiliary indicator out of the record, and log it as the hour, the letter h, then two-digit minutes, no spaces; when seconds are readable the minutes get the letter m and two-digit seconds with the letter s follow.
2h44
